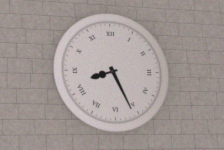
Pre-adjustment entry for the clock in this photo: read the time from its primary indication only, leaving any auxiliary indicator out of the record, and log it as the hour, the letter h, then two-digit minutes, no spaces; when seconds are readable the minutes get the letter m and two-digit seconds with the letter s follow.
8h26
